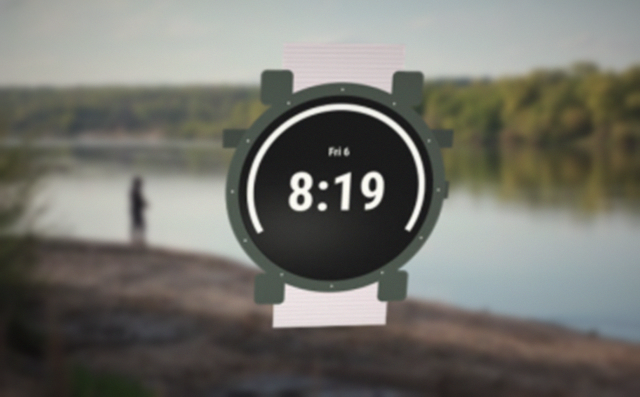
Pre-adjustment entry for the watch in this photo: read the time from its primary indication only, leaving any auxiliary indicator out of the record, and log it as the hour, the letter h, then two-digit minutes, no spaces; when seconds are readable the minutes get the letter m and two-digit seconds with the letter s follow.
8h19
